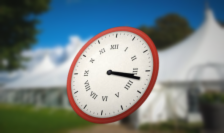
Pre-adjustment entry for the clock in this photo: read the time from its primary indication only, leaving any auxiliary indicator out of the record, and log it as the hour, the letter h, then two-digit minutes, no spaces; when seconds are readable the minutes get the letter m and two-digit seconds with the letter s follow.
3h17
